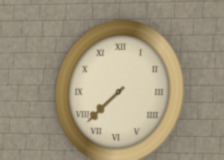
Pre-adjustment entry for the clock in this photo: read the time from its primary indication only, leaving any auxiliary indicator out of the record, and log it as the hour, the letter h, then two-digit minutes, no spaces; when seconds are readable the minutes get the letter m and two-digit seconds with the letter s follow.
7h38
